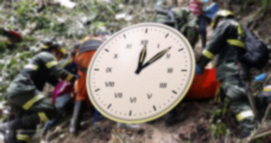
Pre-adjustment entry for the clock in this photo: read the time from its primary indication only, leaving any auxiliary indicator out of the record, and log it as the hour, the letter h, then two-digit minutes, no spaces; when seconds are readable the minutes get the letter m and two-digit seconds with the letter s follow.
12h08
